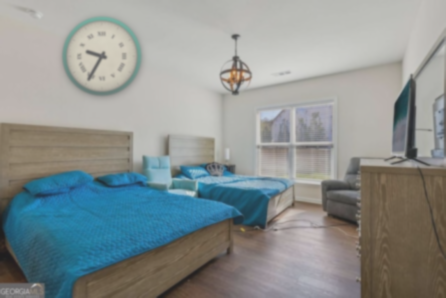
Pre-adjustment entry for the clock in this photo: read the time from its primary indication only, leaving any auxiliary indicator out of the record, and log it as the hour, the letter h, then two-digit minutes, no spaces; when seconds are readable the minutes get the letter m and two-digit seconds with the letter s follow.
9h35
